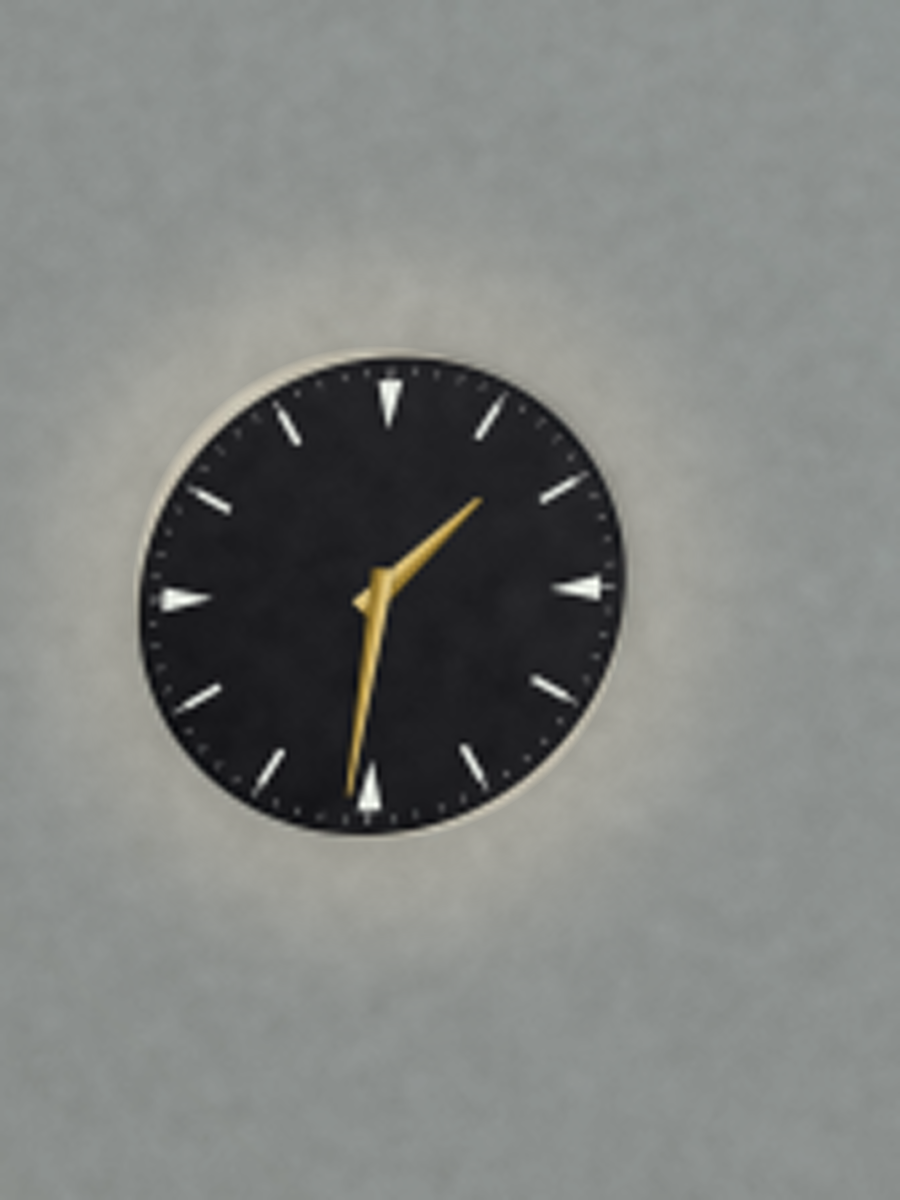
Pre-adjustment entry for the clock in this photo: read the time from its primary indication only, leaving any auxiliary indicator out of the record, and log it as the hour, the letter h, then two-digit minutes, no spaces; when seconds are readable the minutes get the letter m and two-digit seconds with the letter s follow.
1h31
